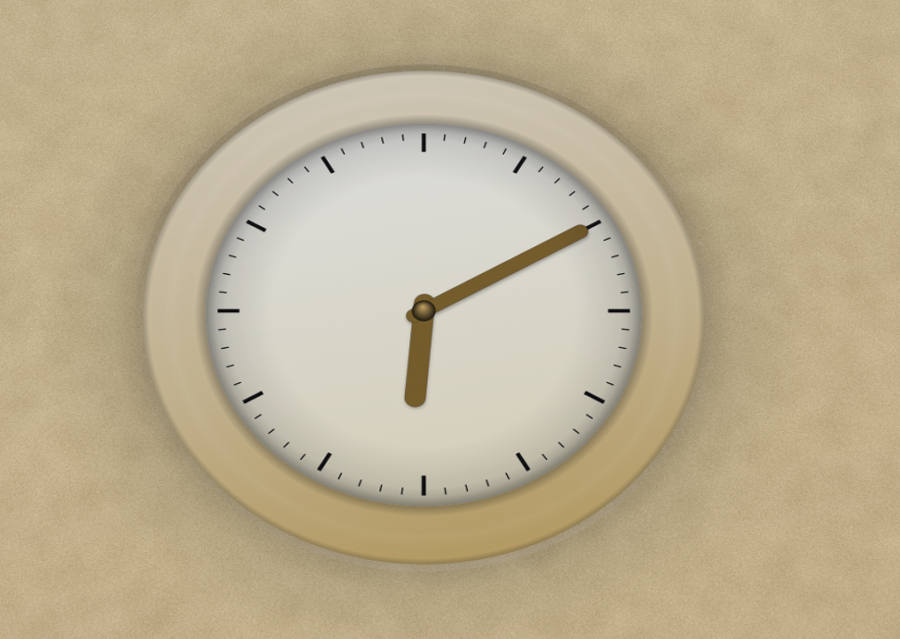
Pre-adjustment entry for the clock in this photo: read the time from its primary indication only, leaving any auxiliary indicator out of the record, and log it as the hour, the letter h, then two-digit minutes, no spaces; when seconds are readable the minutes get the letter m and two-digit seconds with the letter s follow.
6h10
